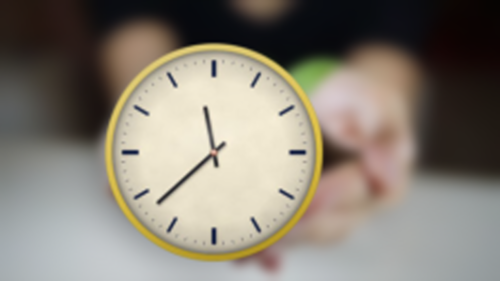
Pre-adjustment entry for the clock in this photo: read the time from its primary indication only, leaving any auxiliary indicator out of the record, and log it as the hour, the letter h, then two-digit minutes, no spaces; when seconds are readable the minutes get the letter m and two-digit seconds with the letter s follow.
11h38
